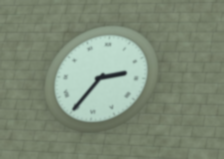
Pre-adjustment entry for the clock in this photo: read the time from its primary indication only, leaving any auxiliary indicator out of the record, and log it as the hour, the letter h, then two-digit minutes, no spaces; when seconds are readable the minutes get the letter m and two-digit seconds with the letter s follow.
2h35
